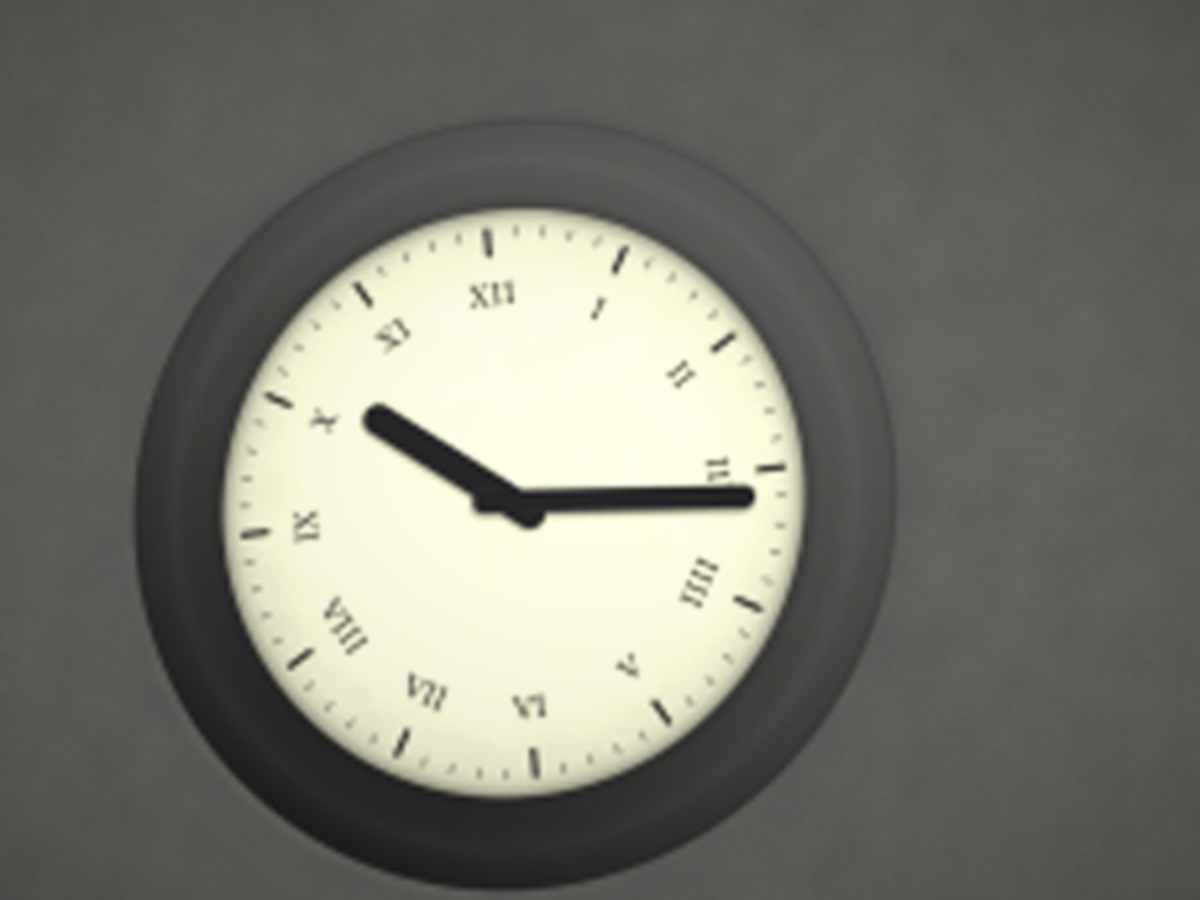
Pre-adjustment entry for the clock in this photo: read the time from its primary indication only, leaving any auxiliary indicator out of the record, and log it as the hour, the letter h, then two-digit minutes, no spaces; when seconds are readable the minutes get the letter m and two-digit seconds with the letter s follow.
10h16
